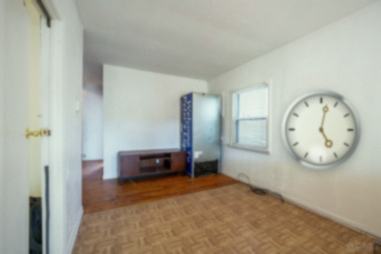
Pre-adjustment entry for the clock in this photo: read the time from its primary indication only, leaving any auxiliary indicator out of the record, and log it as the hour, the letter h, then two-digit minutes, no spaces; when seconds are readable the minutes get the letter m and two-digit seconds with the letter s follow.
5h02
